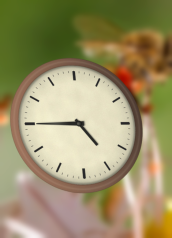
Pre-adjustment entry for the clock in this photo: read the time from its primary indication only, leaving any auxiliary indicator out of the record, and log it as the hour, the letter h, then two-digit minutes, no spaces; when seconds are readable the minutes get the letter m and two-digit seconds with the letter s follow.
4h45
